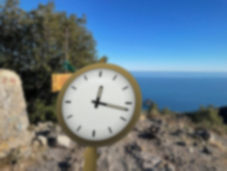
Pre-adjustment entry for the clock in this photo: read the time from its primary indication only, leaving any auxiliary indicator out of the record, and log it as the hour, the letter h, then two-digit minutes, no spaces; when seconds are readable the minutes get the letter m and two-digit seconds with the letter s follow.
12h17
